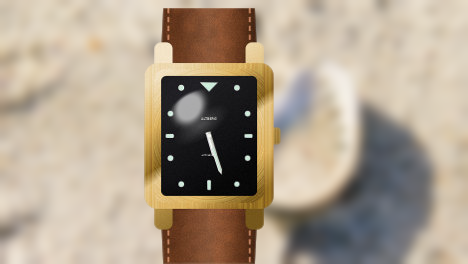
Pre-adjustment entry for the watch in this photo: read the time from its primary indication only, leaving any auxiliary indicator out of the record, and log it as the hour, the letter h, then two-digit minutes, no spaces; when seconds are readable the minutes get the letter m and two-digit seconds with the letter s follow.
5h27
